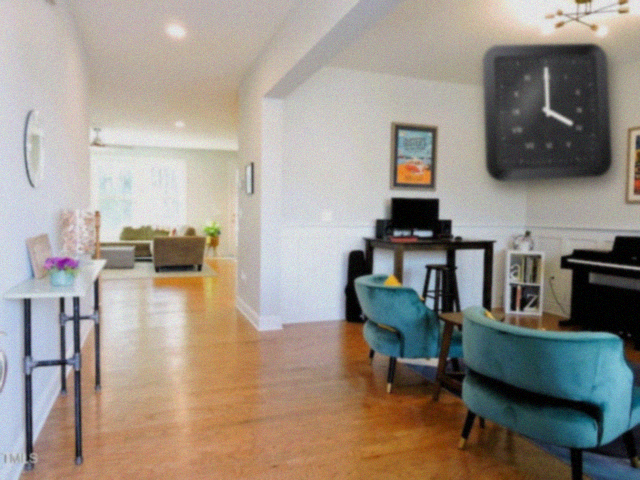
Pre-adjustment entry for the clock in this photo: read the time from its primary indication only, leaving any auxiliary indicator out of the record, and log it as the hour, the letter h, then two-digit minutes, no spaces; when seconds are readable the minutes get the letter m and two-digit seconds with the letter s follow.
4h00
